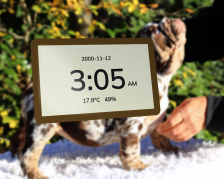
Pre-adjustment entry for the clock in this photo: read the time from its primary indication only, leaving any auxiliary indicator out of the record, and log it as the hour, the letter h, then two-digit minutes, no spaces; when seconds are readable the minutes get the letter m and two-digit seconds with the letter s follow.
3h05
